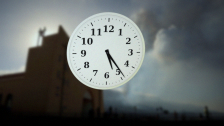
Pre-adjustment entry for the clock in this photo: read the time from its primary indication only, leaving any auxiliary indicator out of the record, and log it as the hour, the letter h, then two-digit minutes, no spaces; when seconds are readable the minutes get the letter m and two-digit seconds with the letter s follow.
5h24
